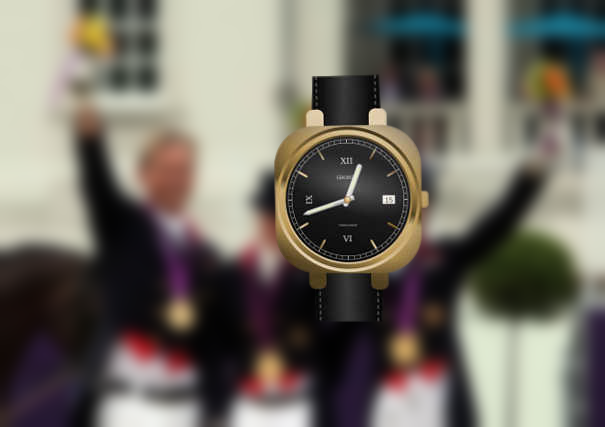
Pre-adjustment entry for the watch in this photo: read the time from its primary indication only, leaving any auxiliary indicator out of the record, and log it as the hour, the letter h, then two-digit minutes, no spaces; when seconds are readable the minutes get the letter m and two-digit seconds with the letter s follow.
12h42
